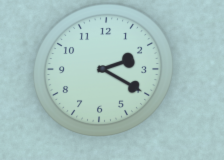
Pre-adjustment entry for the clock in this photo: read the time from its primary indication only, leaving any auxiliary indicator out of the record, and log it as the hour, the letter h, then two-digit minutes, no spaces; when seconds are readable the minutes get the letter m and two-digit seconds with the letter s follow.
2h20
